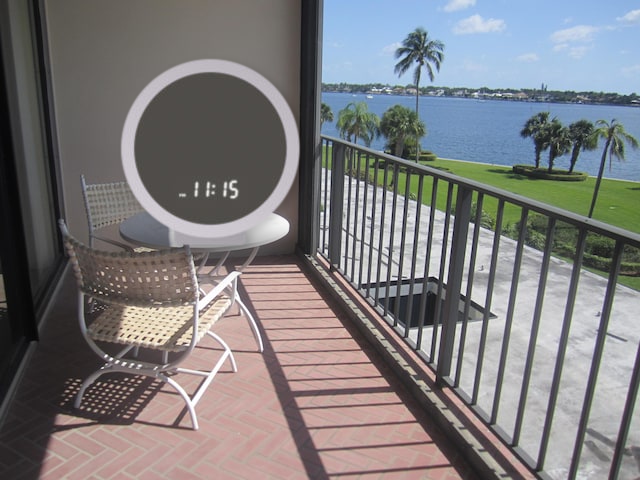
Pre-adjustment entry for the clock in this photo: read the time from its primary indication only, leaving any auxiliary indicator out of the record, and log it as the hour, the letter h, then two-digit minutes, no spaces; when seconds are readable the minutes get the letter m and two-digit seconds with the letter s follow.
11h15
